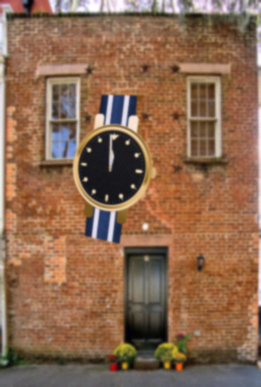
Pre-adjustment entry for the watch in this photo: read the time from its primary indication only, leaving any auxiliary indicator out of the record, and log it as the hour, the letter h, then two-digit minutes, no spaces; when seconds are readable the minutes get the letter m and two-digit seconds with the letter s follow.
11h59
